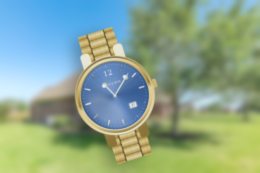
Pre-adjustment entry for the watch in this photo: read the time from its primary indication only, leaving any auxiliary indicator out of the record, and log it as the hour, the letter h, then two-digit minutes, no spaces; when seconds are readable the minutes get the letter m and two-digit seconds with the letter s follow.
11h08
